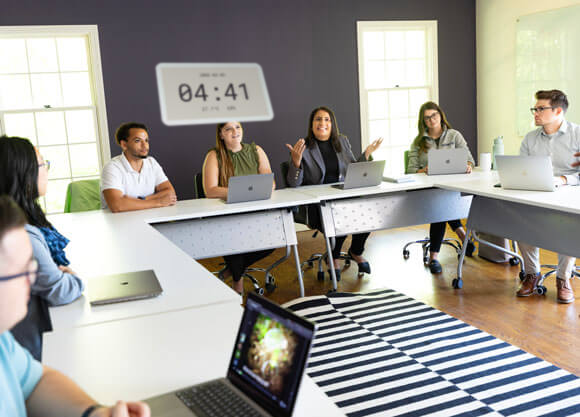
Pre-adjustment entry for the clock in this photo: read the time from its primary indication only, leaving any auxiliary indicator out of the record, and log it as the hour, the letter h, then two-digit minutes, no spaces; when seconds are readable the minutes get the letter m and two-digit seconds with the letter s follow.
4h41
